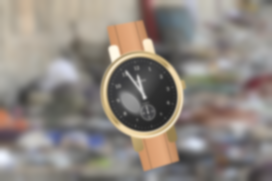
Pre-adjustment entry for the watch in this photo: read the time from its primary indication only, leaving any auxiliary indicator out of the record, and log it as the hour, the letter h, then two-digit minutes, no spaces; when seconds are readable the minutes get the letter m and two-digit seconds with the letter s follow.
11h56
